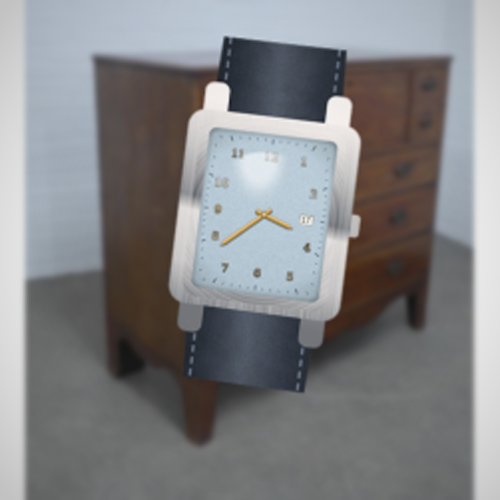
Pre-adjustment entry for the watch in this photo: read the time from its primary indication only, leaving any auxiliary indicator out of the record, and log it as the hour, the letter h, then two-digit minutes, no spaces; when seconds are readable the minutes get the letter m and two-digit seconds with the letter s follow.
3h38
